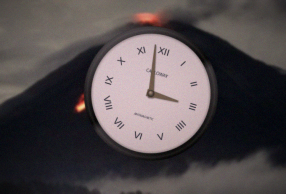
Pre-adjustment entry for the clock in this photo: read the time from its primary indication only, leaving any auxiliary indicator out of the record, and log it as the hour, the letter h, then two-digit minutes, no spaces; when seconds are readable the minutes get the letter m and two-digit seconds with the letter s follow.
2h58
